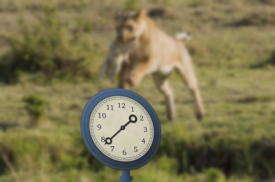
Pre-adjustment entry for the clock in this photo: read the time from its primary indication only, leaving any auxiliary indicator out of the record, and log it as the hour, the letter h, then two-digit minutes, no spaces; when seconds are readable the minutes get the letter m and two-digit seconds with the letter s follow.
1h38
